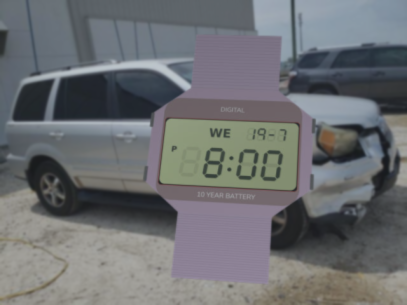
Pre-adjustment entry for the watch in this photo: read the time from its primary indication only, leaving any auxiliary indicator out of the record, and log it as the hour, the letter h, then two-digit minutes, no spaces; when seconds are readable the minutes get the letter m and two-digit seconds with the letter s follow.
8h00
